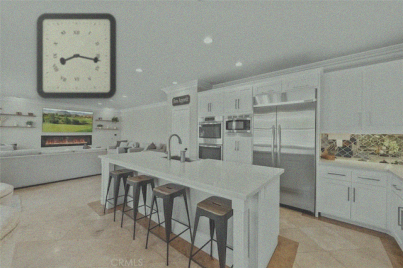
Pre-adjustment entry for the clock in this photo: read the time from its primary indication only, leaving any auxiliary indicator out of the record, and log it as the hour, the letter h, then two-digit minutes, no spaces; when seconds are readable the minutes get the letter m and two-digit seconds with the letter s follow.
8h17
